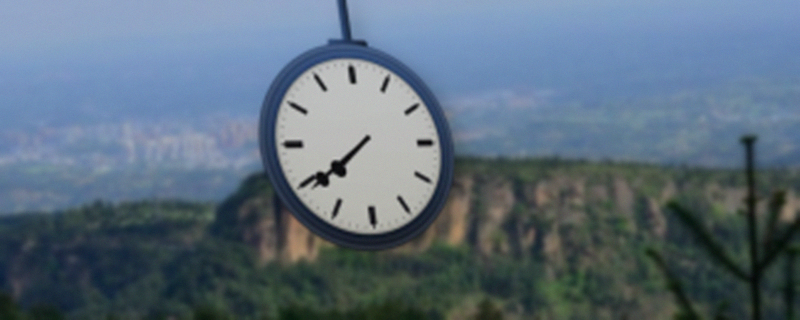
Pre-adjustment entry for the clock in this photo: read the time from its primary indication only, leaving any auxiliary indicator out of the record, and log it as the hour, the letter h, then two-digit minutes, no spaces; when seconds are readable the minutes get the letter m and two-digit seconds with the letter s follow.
7h39
